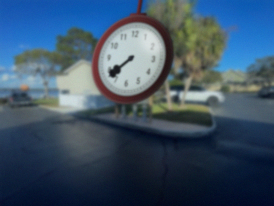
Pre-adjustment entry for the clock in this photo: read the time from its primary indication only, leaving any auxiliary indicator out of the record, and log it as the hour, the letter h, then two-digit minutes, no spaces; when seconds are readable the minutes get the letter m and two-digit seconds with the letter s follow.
7h38
